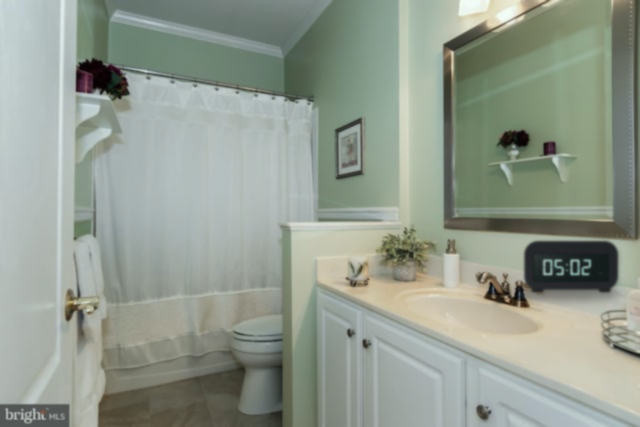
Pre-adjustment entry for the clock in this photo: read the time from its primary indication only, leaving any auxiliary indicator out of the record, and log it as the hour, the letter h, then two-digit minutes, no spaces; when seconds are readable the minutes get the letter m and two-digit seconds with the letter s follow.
5h02
